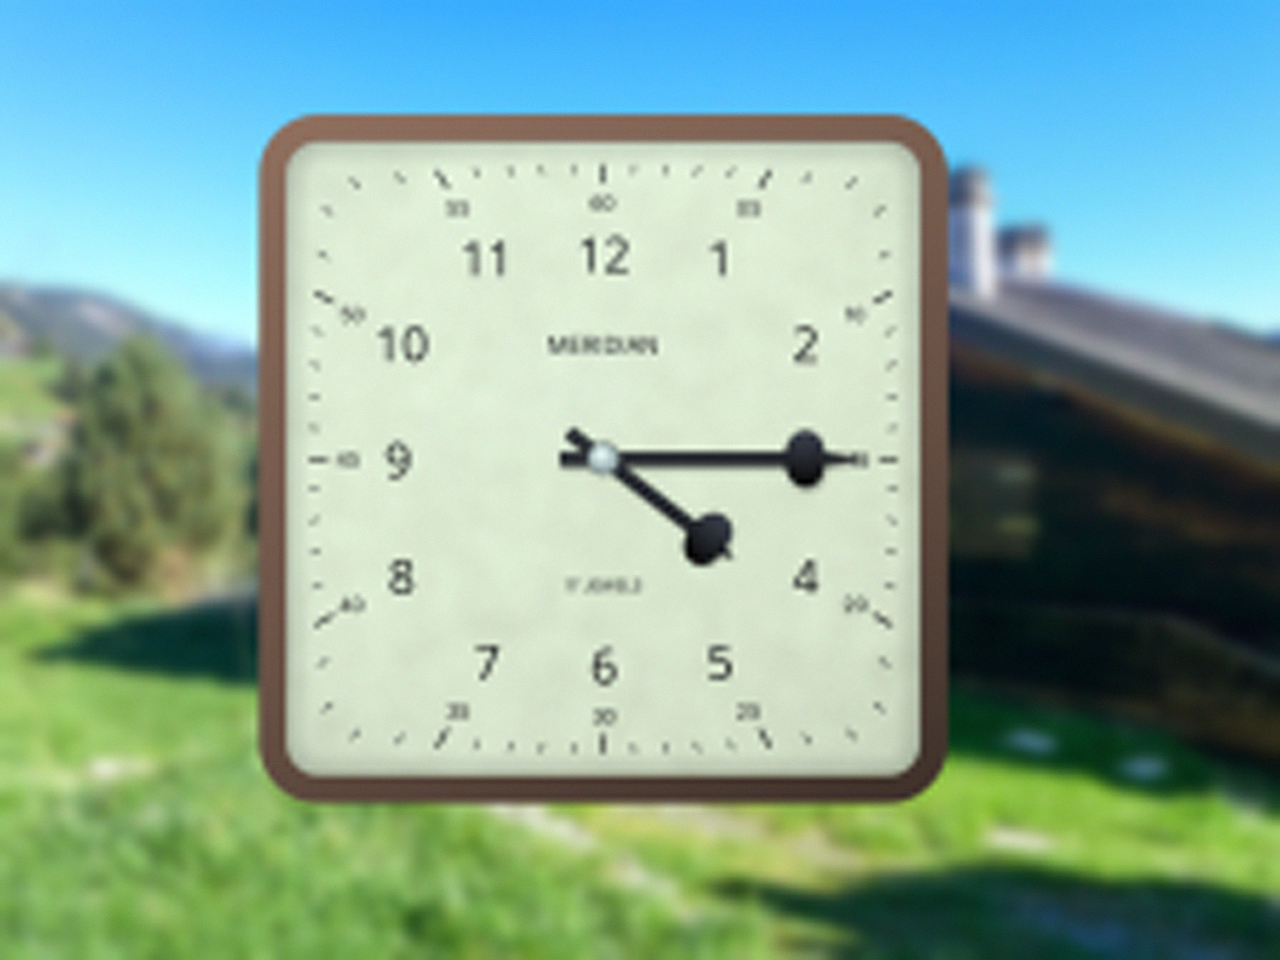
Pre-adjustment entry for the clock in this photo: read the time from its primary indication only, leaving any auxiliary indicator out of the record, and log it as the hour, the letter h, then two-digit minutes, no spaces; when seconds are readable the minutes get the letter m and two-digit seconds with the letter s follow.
4h15
